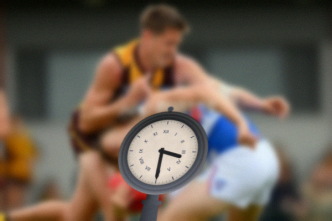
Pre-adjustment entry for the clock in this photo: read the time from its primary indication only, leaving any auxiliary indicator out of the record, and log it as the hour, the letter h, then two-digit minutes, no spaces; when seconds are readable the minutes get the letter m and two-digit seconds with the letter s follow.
3h30
